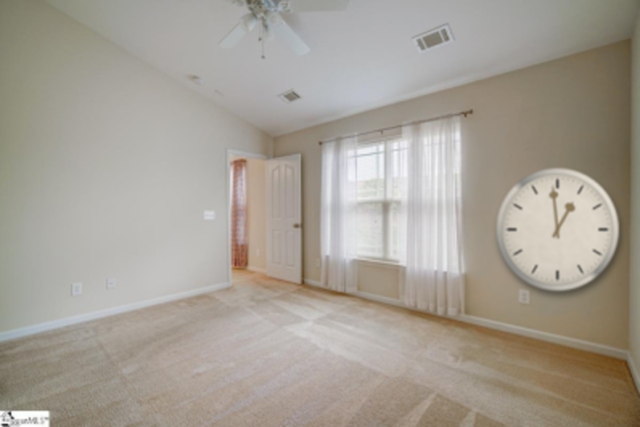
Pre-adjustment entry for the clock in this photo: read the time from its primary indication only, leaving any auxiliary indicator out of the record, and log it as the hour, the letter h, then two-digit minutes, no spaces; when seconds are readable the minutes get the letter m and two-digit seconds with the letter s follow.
12h59
